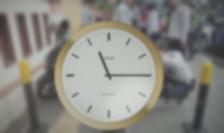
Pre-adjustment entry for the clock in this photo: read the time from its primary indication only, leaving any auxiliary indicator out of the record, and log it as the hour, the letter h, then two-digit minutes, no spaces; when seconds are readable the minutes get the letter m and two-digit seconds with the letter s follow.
11h15
